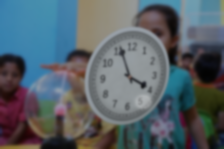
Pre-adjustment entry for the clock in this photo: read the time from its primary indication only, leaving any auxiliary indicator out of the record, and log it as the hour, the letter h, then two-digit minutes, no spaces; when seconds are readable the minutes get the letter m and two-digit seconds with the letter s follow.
3h56
